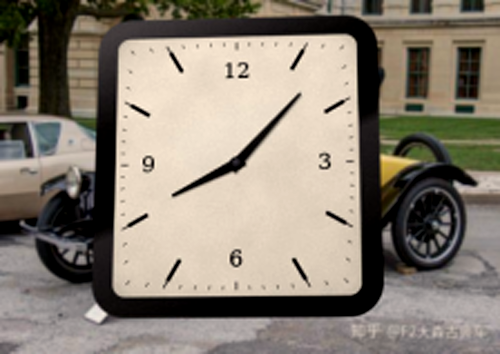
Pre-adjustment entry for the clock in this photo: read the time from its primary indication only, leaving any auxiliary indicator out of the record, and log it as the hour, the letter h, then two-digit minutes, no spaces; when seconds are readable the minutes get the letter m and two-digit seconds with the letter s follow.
8h07
